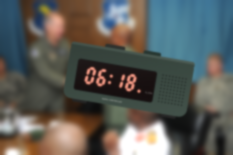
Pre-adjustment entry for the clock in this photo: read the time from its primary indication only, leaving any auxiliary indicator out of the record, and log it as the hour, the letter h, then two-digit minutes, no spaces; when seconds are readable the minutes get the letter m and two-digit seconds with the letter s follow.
6h18
